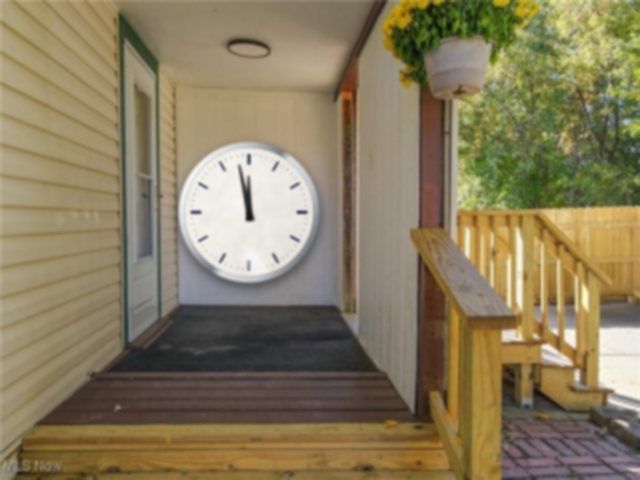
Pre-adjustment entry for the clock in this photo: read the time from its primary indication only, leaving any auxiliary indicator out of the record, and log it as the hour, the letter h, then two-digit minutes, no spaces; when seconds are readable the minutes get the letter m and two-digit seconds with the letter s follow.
11h58
